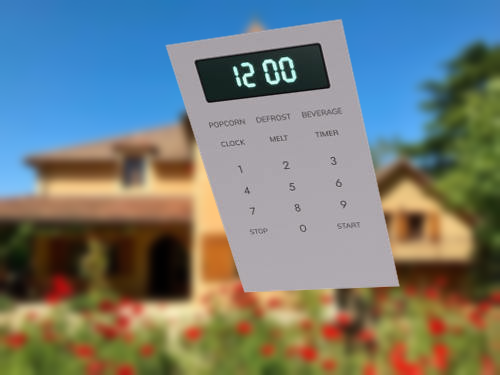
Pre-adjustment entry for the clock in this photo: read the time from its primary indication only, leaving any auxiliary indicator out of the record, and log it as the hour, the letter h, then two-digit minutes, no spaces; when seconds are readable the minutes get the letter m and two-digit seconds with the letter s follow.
12h00
